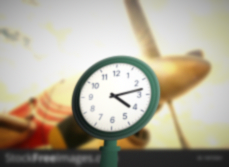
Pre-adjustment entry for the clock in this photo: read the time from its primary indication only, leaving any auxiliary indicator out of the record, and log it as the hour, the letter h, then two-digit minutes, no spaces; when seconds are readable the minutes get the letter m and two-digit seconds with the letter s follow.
4h13
